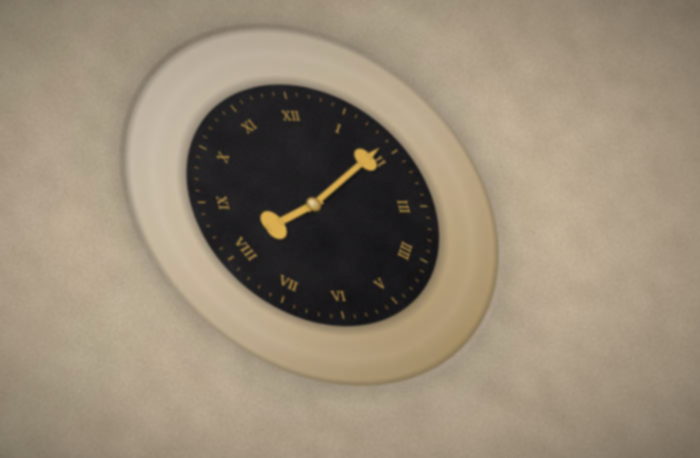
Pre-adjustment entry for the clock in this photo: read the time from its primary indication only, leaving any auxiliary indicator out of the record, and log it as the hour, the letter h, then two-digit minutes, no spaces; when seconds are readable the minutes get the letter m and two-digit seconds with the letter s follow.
8h09
